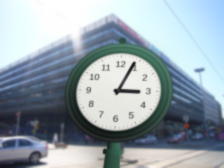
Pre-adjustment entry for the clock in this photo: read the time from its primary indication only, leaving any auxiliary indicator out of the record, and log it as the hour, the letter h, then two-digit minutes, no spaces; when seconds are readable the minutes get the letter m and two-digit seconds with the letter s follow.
3h04
